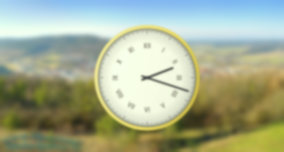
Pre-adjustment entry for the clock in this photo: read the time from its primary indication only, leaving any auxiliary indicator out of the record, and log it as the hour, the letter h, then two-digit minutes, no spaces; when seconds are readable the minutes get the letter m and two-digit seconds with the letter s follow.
2h18
